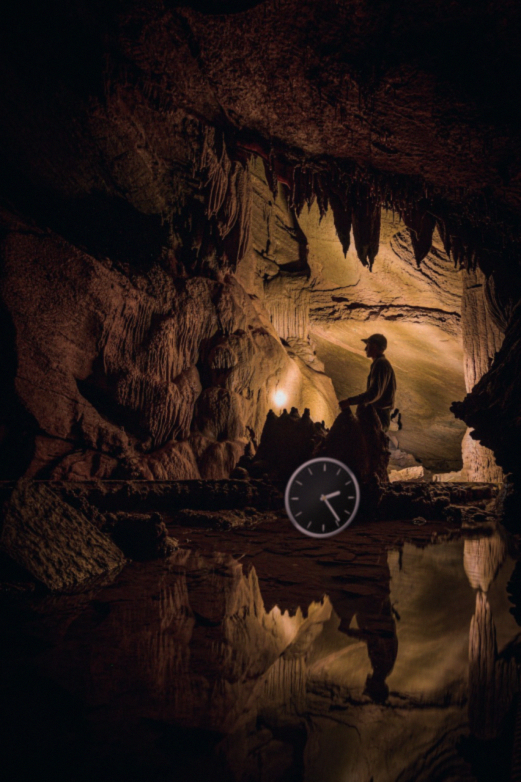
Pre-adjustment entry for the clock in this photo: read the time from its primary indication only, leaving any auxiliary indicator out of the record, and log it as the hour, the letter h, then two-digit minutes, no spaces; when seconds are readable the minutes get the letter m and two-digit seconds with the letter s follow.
2h24
